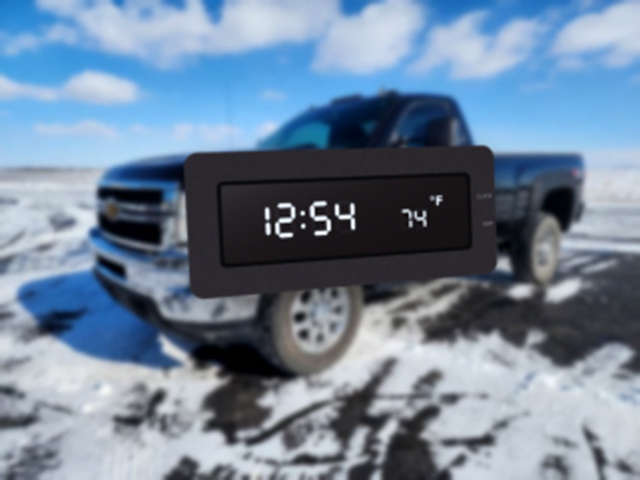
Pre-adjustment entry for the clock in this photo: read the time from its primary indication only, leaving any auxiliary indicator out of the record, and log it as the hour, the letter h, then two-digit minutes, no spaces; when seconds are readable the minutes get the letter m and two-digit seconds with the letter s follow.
12h54
